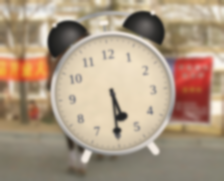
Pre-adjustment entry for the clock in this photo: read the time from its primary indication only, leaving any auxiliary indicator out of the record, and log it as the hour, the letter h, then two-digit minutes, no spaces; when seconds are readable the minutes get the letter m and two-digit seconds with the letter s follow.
5h30
